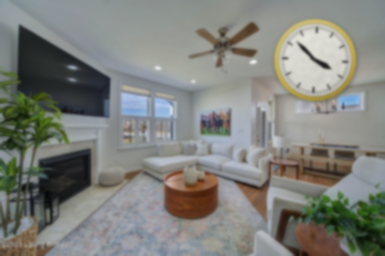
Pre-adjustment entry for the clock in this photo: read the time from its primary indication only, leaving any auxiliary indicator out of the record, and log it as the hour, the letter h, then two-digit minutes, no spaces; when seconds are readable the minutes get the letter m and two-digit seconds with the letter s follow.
3h52
